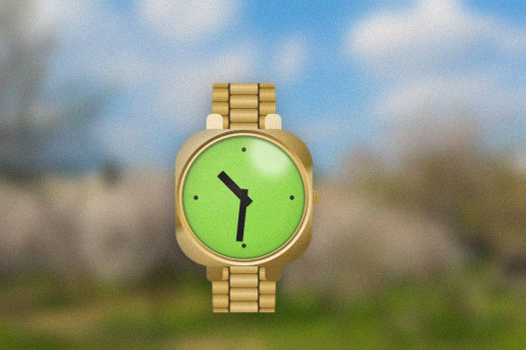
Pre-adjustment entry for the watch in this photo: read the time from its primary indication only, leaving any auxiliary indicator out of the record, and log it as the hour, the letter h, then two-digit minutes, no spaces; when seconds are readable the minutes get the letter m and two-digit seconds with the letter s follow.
10h31
